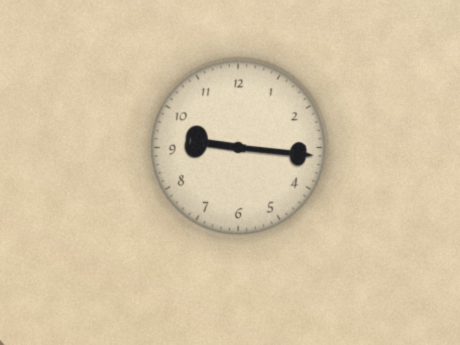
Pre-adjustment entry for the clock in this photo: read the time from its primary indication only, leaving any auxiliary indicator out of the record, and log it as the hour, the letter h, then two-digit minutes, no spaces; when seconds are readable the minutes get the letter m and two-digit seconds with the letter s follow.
9h16
